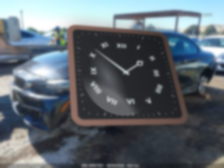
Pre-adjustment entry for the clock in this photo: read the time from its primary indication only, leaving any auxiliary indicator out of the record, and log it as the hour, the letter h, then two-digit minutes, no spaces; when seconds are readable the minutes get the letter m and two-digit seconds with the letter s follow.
1h52
